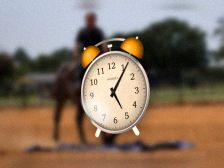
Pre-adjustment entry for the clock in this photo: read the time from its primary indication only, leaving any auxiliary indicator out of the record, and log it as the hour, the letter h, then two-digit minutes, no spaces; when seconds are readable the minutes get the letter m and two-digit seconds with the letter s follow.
5h06
